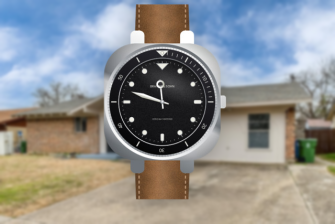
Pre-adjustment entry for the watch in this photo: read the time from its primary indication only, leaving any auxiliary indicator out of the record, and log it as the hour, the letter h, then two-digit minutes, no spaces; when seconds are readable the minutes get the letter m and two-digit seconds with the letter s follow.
11h48
